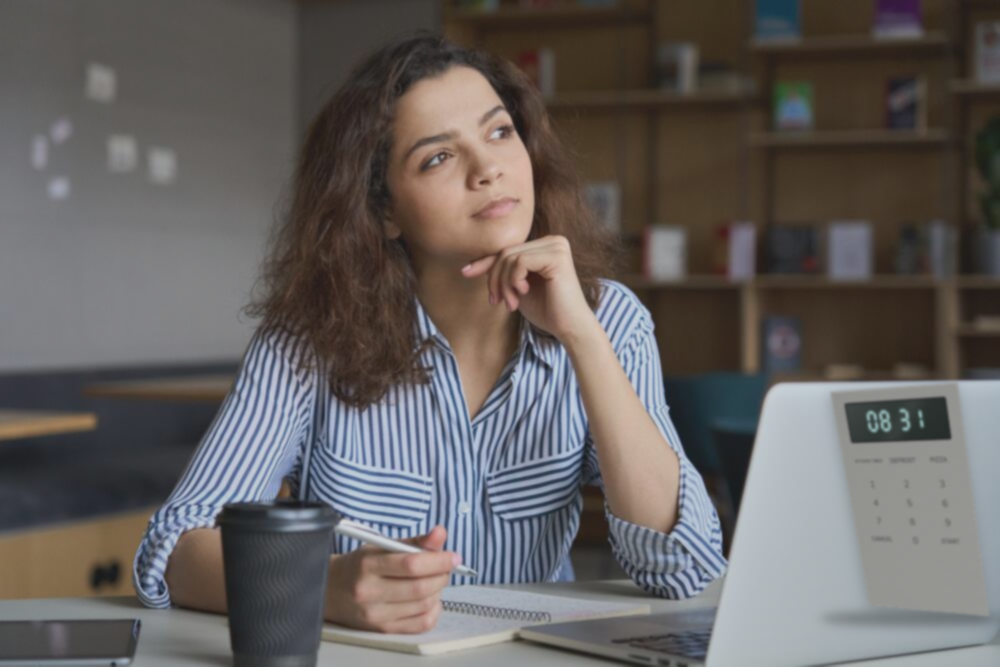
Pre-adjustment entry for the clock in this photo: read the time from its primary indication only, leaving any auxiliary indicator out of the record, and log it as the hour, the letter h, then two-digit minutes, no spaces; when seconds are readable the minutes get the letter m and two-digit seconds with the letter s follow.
8h31
